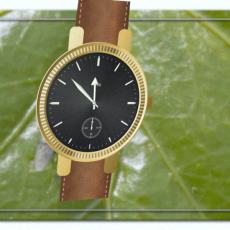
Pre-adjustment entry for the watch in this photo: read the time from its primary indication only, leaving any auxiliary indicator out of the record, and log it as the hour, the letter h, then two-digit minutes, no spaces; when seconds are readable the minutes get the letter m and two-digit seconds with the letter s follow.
11h52
